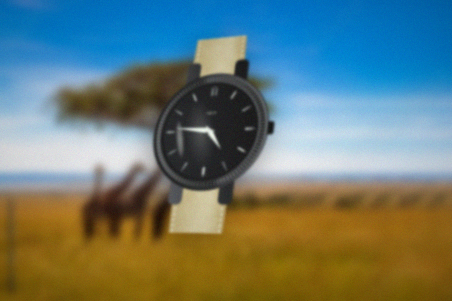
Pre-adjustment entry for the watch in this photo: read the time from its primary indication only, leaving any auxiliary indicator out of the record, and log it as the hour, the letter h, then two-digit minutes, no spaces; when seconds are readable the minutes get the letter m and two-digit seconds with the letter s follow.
4h46
